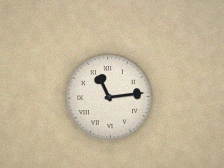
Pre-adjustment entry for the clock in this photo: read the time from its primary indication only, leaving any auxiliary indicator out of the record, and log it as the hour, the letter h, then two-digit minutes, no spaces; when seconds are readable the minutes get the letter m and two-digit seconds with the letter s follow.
11h14
